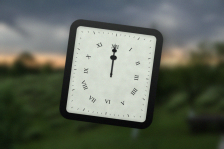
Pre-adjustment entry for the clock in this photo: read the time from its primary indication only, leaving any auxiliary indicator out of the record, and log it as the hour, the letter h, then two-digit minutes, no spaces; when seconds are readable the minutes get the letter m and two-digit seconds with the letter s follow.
12h00
